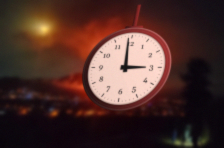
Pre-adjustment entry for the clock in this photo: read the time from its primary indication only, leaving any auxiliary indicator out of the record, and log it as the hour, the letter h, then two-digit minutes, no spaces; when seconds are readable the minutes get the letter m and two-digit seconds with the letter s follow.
2h59
